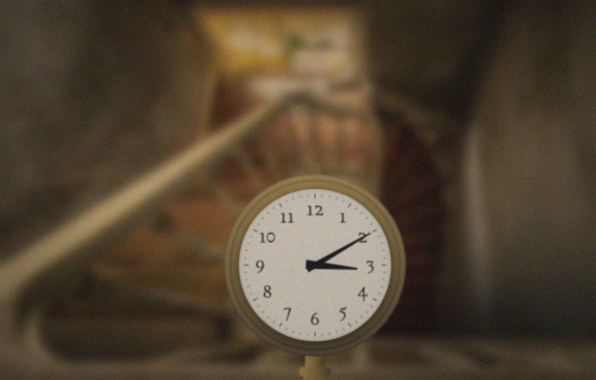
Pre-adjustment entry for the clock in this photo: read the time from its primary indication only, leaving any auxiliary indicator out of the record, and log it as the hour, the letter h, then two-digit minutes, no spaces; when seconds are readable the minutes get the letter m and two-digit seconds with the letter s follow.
3h10
